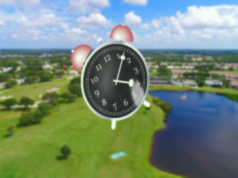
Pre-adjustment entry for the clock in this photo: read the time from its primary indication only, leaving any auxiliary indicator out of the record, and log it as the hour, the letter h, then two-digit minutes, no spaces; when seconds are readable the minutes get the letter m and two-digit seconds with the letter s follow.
4h07
